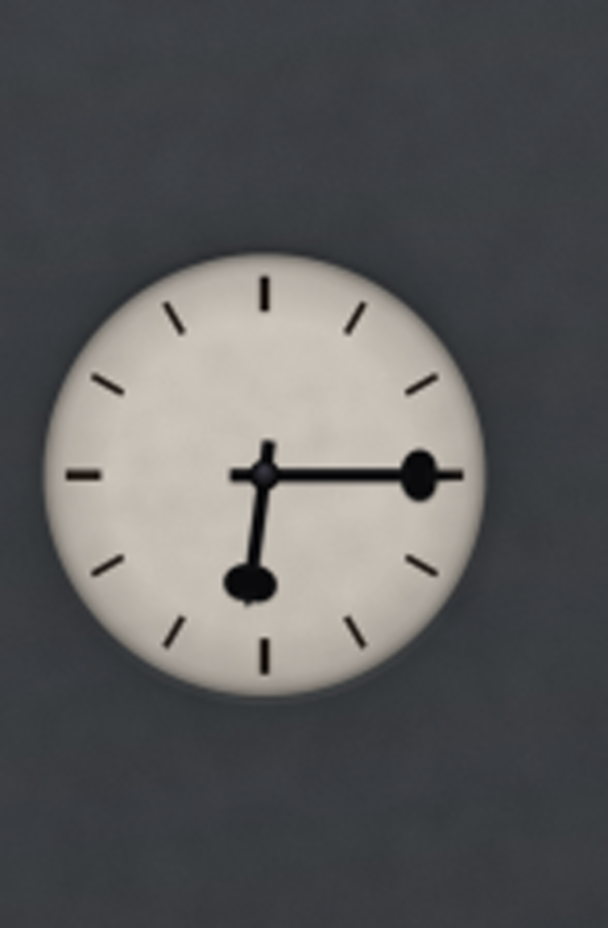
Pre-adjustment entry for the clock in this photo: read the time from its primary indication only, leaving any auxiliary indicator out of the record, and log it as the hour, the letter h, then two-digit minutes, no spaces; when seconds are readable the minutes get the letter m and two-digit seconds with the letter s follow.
6h15
